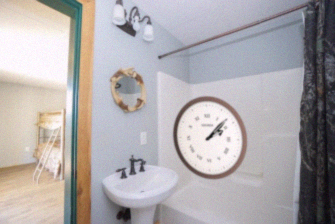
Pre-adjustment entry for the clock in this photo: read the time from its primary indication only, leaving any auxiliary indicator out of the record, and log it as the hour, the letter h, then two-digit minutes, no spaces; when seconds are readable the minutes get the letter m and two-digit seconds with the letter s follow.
2h08
